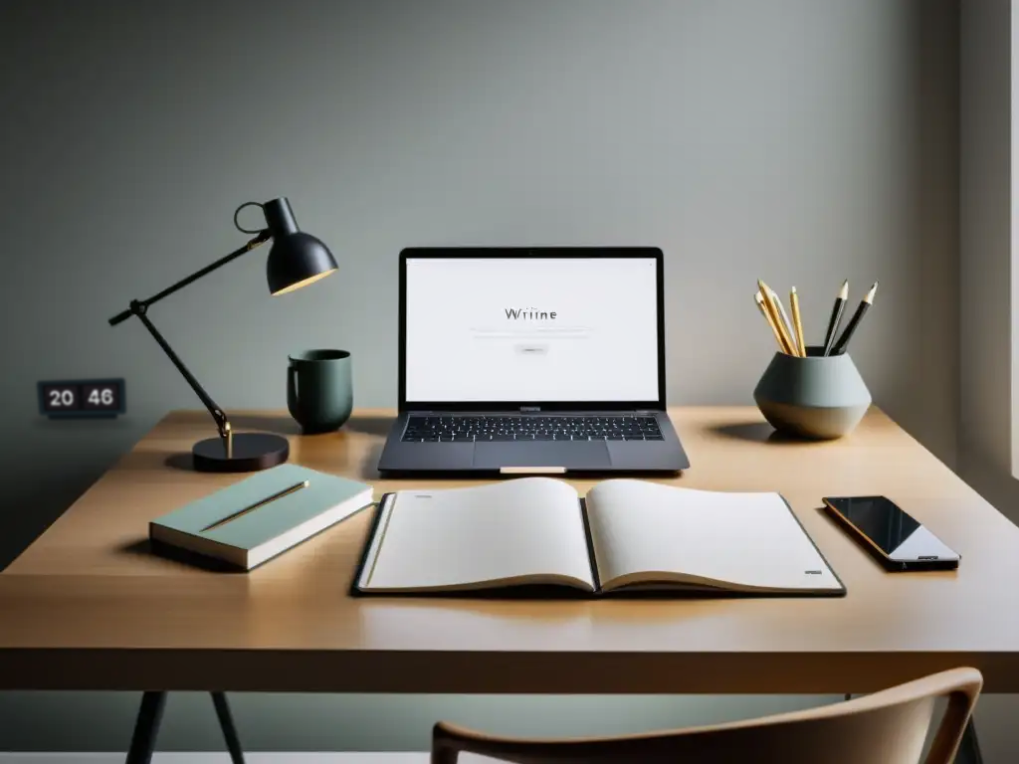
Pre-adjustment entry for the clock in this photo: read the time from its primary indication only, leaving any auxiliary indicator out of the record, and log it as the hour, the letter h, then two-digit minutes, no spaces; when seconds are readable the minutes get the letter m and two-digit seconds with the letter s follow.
20h46
